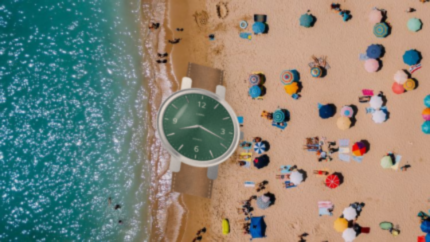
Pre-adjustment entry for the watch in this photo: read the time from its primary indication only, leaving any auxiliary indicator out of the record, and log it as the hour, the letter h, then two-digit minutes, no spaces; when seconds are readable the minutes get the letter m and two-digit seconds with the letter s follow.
8h18
